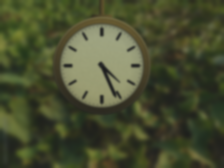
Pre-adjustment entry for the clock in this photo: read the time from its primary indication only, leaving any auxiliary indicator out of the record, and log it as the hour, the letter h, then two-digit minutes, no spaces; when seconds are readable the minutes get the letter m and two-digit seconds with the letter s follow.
4h26
